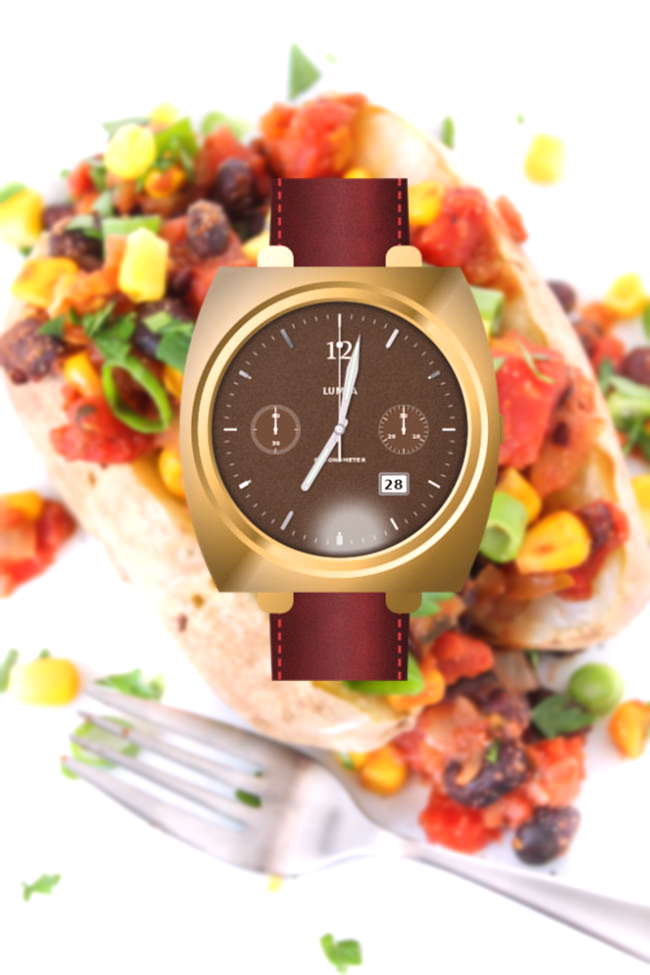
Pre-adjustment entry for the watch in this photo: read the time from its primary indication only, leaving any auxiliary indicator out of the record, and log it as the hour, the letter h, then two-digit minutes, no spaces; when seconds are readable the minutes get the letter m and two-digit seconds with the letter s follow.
7h02
